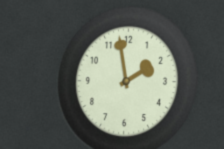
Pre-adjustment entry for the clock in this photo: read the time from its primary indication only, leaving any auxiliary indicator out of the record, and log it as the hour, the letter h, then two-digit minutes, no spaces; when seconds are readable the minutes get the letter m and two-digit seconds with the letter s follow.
1h58
